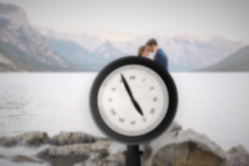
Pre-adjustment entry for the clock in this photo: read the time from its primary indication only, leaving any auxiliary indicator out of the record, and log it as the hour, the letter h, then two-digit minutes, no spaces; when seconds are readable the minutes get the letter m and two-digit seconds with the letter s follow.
4h56
